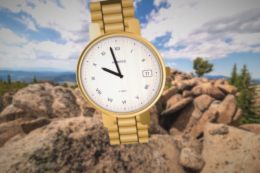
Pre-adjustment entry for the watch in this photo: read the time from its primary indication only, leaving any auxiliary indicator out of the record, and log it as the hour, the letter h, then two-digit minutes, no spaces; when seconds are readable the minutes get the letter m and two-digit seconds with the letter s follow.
9h58
